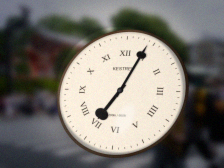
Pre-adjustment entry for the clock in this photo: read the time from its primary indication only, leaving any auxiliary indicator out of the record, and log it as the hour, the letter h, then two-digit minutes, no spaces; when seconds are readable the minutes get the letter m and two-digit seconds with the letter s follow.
7h04
